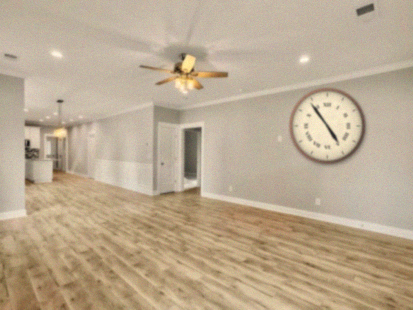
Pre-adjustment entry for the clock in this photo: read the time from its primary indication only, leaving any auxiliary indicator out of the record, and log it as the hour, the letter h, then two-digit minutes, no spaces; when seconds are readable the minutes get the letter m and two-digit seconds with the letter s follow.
4h54
